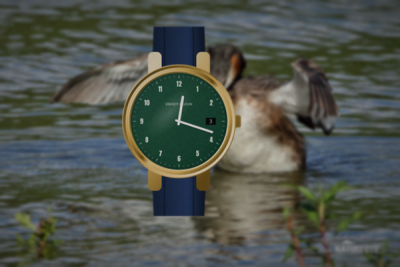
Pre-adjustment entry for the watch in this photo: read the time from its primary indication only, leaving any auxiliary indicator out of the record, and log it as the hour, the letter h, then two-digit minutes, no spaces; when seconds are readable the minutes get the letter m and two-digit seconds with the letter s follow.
12h18
